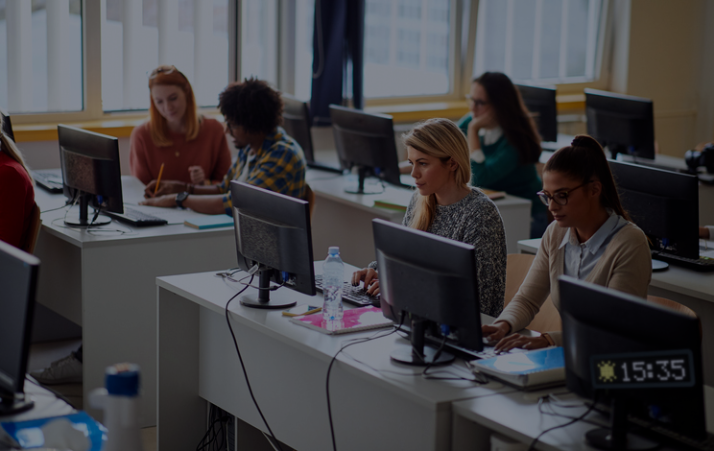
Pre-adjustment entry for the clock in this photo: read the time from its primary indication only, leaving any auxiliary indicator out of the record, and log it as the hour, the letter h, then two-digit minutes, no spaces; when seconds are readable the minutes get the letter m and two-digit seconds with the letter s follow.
15h35
